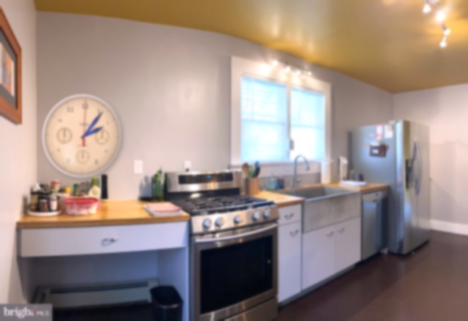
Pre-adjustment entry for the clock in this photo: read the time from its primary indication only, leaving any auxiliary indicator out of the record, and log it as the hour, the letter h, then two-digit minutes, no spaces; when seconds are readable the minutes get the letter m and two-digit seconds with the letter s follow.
2h06
